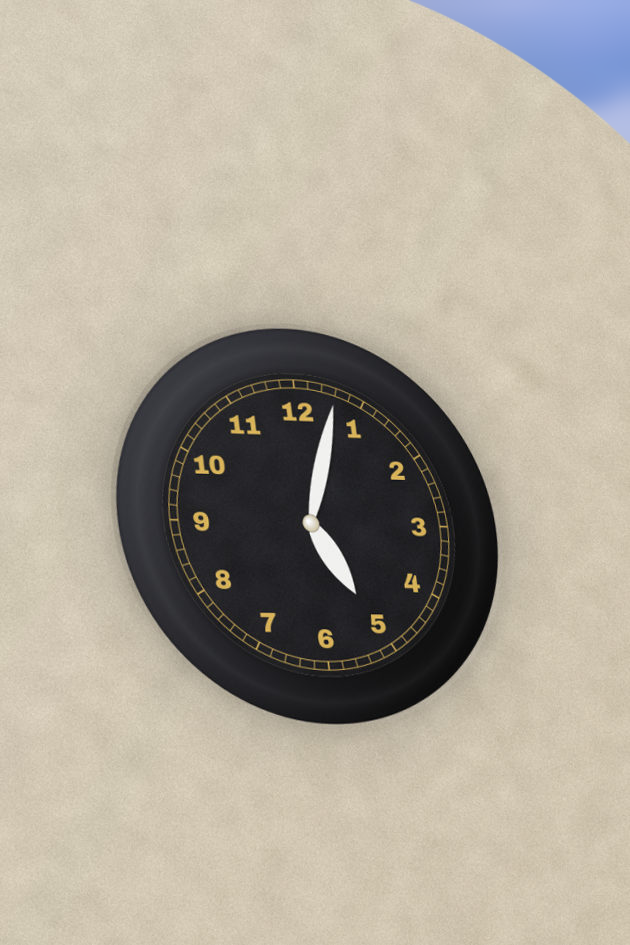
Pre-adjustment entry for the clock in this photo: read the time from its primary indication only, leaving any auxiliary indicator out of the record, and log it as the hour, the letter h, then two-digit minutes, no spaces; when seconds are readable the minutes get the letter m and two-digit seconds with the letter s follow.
5h03
